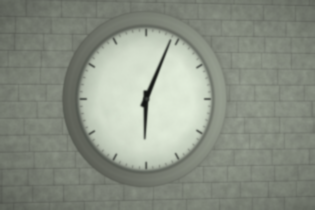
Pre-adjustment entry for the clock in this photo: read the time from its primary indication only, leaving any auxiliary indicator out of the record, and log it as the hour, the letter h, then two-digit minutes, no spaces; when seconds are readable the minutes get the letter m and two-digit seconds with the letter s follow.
6h04
